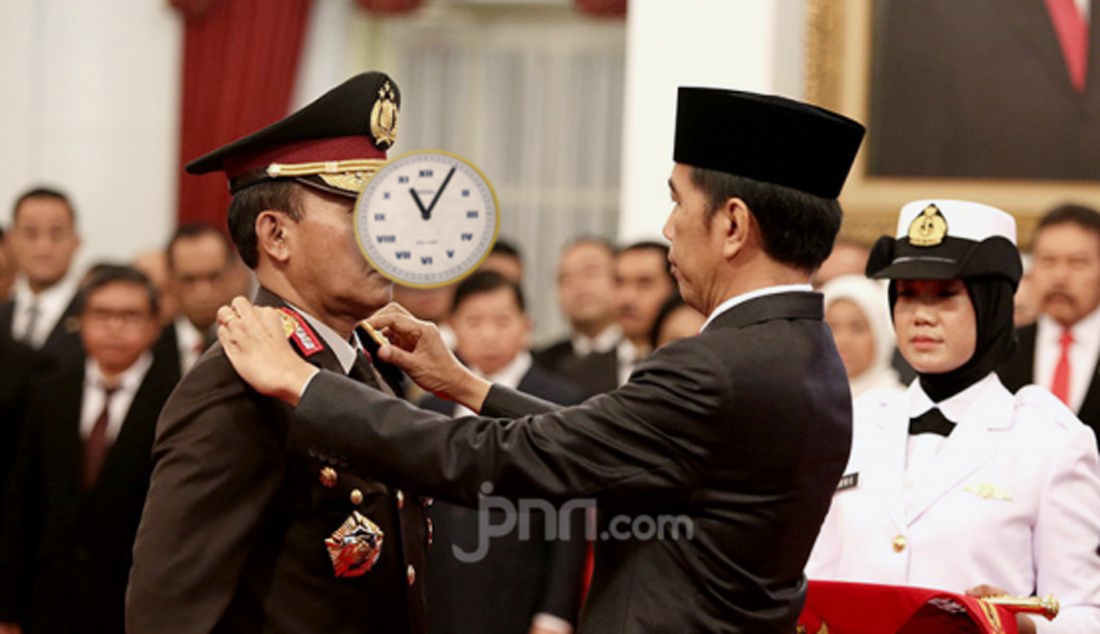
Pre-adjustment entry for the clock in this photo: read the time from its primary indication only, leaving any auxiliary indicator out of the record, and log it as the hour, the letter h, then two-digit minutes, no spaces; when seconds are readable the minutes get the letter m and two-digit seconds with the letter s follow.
11h05
